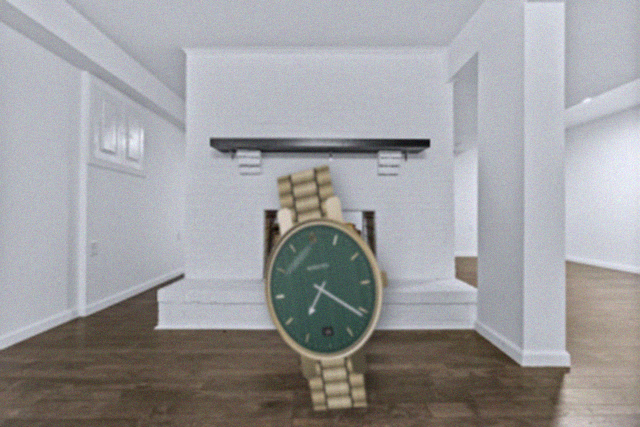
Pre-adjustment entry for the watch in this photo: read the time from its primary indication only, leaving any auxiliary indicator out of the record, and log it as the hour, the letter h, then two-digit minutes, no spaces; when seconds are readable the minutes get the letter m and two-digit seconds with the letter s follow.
7h21
